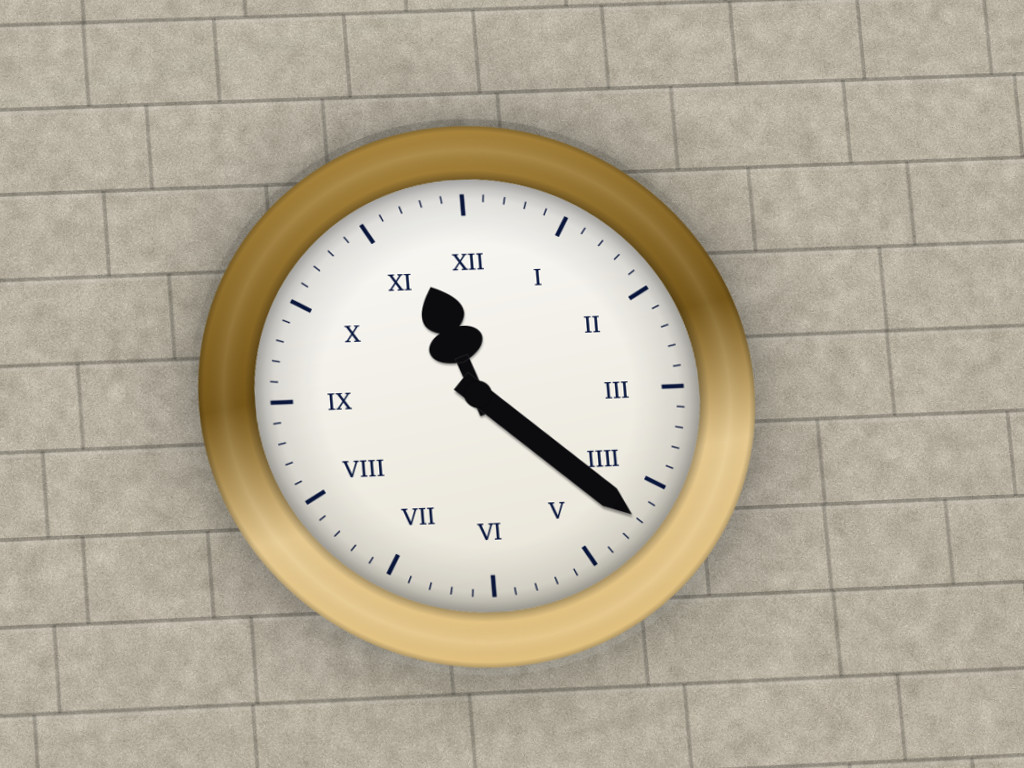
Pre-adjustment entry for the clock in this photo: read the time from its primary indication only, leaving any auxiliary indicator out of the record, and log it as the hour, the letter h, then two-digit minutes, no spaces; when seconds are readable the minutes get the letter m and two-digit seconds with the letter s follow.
11h22
